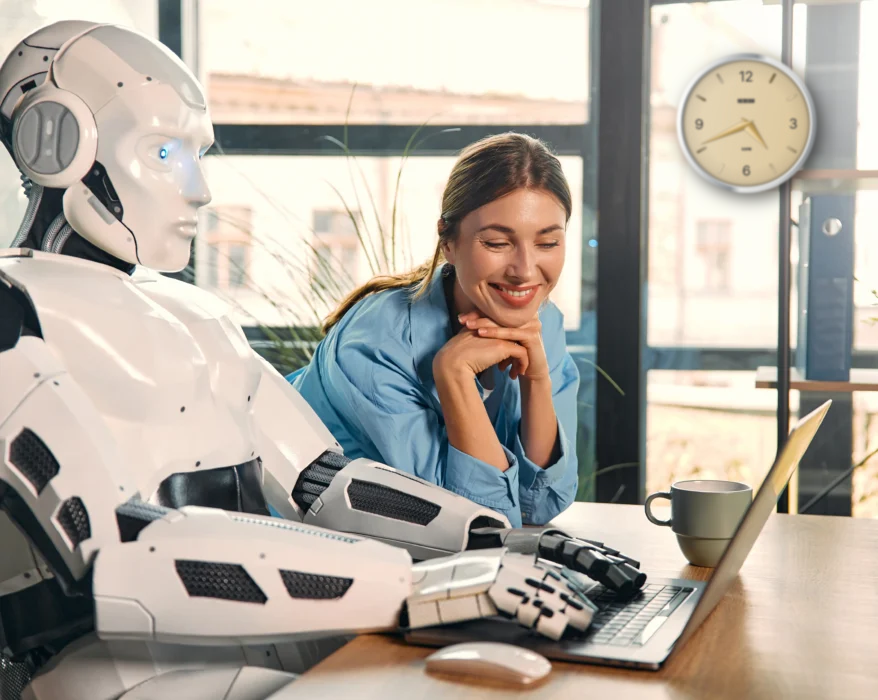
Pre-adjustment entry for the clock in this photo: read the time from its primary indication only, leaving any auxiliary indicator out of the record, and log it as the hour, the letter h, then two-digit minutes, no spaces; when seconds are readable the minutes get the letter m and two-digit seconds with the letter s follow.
4h41
